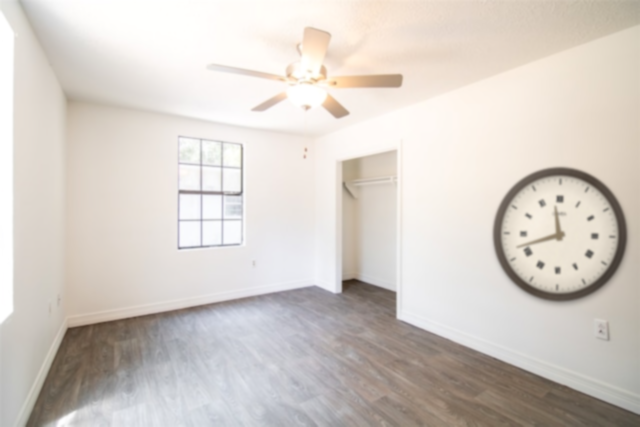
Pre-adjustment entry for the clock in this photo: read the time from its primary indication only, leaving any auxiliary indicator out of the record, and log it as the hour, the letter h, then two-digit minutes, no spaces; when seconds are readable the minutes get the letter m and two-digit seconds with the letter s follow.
11h42
